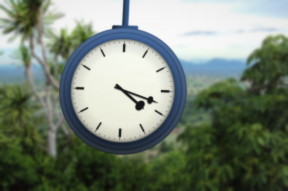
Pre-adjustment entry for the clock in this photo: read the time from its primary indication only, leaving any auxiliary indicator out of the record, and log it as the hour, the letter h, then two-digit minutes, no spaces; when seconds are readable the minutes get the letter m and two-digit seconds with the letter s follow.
4h18
